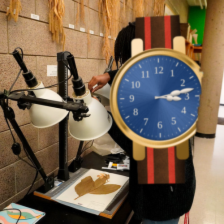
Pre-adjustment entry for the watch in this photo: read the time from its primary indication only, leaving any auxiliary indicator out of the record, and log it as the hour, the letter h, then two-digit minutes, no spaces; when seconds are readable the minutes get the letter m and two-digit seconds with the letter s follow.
3h13
